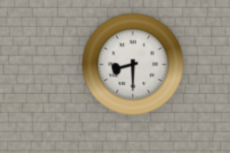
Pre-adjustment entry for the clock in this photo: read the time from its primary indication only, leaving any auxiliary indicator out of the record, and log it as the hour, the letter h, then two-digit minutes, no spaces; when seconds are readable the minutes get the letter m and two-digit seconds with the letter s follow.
8h30
